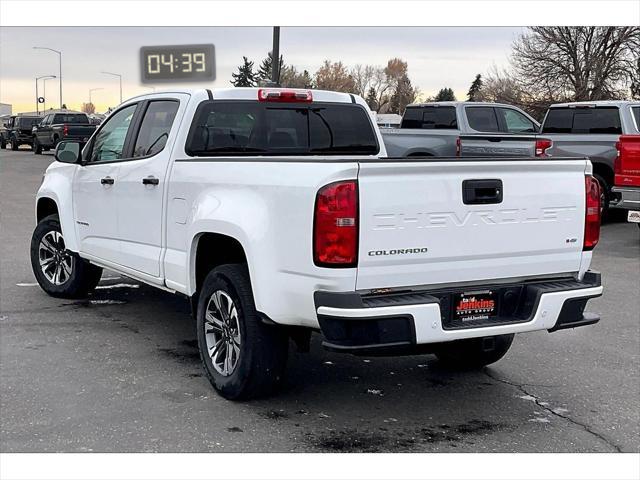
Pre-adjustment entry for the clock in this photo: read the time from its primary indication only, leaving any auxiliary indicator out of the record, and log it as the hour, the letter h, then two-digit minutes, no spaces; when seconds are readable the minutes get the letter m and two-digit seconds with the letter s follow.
4h39
